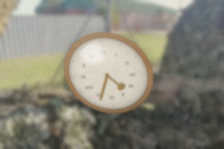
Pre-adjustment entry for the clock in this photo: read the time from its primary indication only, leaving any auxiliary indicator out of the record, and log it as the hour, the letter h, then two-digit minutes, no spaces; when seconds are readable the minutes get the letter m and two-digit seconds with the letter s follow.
4h34
